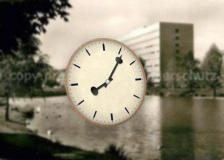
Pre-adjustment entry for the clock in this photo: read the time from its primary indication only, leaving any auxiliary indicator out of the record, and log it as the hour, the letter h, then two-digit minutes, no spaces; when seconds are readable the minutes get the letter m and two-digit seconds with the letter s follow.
8h06
